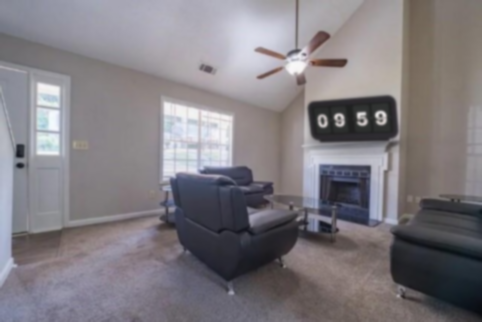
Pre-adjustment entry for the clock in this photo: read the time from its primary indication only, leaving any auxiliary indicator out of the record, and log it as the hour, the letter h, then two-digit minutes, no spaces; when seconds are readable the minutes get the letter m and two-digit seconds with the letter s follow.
9h59
